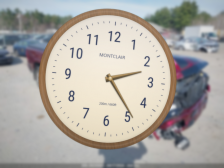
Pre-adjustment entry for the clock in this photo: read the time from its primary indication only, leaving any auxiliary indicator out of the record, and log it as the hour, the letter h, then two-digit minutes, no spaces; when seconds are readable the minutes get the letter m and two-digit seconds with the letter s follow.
2h24
